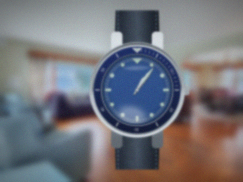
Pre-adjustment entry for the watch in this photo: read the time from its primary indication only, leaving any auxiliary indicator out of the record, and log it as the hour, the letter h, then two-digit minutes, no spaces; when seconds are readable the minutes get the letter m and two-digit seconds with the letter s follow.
1h06
